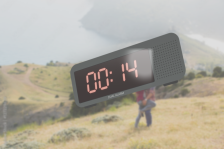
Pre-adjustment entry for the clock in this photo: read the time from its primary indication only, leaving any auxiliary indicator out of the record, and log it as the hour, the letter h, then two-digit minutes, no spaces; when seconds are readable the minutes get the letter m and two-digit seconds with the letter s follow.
0h14
